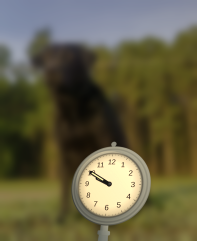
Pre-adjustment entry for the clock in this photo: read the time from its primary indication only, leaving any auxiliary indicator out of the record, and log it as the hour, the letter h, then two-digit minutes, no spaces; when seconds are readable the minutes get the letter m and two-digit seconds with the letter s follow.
9h50
